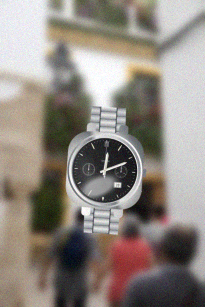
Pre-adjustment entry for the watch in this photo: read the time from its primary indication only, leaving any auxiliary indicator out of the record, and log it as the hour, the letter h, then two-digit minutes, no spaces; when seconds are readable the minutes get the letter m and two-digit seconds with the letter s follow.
12h11
